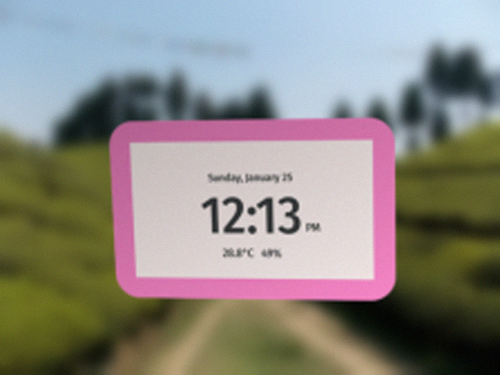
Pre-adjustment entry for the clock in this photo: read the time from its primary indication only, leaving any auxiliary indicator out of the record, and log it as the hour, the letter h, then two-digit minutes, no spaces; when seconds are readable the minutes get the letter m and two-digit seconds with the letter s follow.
12h13
